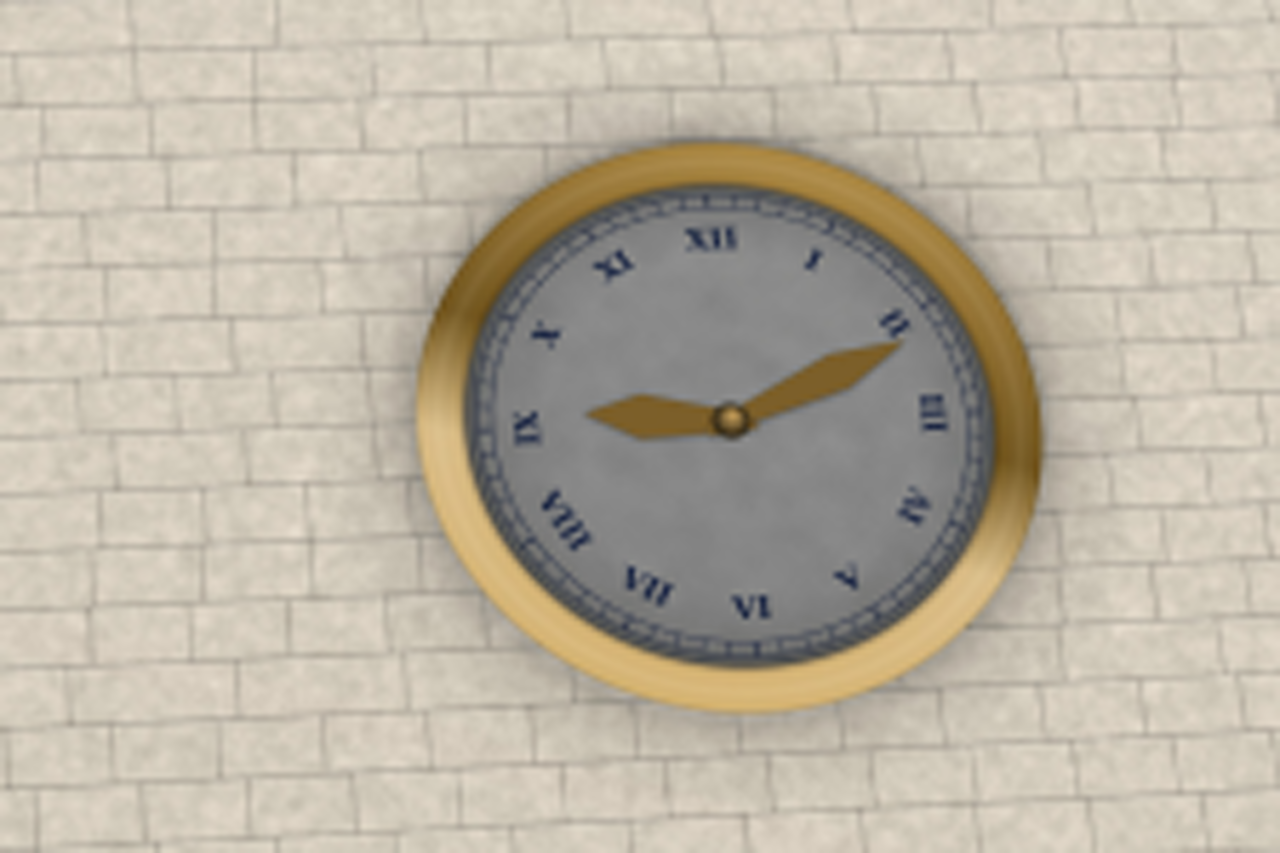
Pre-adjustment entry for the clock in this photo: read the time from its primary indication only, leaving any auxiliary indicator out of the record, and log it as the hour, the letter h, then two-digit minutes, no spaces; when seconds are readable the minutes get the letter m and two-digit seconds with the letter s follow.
9h11
